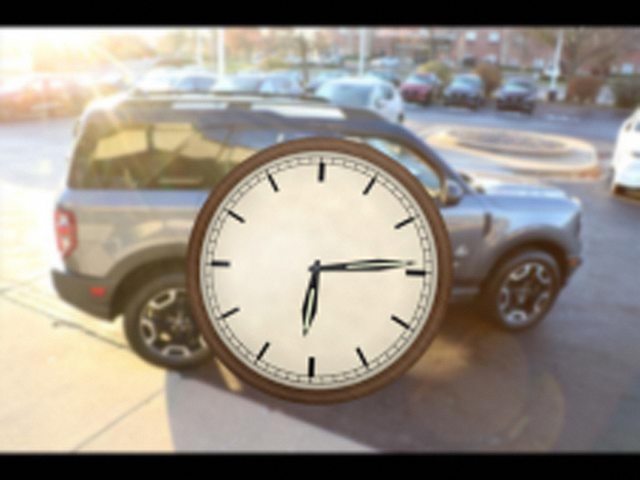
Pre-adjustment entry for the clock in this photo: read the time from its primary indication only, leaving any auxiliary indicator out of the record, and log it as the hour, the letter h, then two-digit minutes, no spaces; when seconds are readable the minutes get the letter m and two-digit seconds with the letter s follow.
6h14
